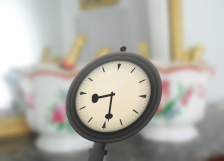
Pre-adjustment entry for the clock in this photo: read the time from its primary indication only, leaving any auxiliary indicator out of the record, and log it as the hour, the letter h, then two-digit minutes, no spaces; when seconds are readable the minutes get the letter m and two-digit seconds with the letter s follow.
8h29
